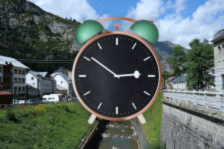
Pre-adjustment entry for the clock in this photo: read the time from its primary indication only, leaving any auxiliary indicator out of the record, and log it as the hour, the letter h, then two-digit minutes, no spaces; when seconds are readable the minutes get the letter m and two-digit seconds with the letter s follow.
2h51
